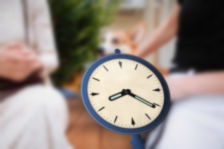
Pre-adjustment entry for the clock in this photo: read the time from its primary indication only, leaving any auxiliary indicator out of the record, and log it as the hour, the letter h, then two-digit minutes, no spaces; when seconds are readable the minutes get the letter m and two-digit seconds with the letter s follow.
8h21
